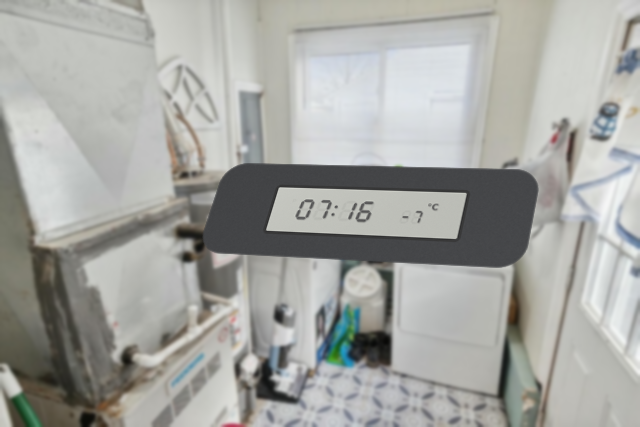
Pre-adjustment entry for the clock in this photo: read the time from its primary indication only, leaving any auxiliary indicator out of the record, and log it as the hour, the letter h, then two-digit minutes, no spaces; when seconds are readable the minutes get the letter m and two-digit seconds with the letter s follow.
7h16
